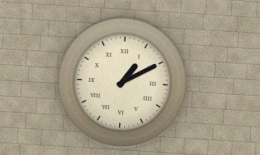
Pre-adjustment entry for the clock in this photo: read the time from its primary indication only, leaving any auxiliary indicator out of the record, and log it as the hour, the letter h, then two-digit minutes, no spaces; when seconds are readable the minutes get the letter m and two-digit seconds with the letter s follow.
1h10
